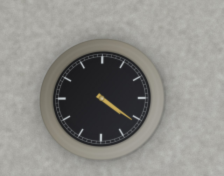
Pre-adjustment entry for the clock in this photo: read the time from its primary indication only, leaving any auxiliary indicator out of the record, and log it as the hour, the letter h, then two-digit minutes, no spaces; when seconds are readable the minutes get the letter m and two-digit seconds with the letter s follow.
4h21
